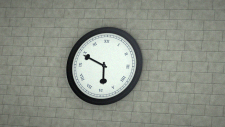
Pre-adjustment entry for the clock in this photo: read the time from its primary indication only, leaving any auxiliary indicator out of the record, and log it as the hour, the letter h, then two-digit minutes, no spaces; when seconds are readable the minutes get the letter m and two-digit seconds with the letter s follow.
5h49
